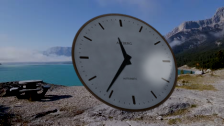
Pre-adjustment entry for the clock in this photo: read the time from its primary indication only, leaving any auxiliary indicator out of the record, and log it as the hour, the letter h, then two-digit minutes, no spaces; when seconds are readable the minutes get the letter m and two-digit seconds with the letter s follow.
11h36
